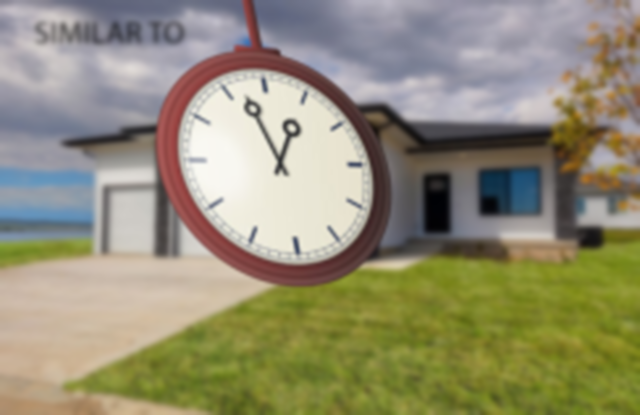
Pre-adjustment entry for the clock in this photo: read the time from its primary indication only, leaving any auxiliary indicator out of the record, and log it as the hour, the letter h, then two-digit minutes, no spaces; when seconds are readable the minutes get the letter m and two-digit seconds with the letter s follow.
12h57
